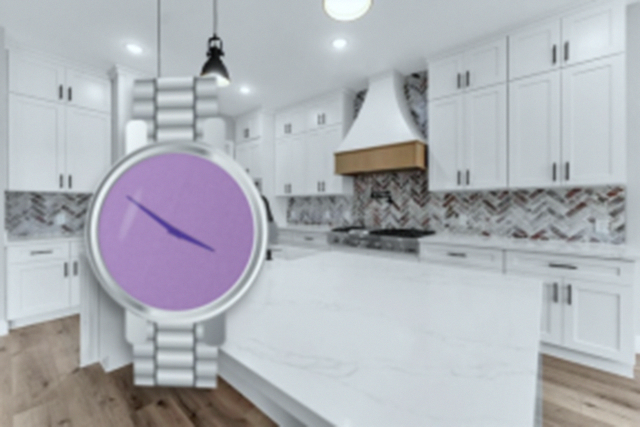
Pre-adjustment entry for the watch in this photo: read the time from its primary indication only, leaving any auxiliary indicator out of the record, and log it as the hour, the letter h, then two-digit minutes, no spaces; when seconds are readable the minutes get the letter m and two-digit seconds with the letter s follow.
3h51
